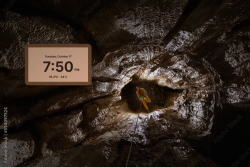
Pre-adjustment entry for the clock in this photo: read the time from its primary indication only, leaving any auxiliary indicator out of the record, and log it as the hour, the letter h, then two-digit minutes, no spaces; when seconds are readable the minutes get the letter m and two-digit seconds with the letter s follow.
7h50
